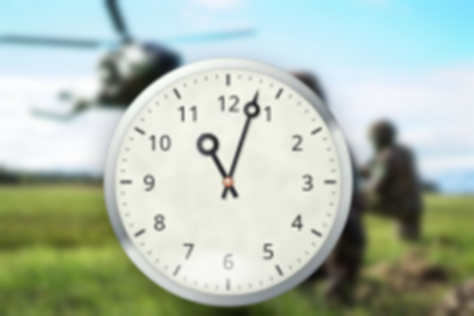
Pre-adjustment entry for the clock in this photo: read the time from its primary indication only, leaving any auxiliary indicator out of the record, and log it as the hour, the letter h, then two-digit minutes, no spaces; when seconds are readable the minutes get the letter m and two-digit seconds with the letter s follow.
11h03
